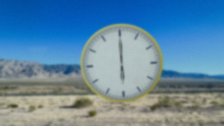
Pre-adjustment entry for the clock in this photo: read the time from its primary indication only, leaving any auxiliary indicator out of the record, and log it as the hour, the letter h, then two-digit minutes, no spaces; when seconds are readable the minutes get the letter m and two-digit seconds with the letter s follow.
6h00
